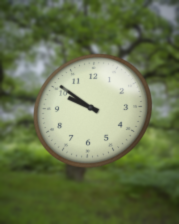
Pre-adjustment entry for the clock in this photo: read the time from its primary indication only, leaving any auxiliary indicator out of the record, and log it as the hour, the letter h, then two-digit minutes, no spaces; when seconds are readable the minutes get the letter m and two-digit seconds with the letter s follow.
9h51
